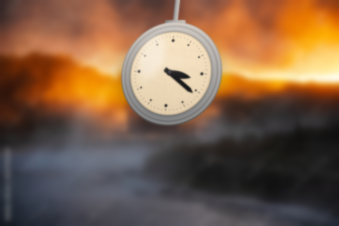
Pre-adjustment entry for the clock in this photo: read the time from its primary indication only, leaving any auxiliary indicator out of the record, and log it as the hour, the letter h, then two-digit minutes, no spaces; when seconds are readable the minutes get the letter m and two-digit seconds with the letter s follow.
3h21
